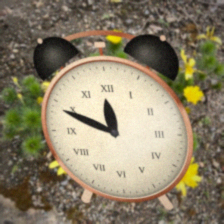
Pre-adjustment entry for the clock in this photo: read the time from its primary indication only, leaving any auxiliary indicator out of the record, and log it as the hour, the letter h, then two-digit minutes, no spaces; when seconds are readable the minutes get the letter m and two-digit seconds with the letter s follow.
11h49
